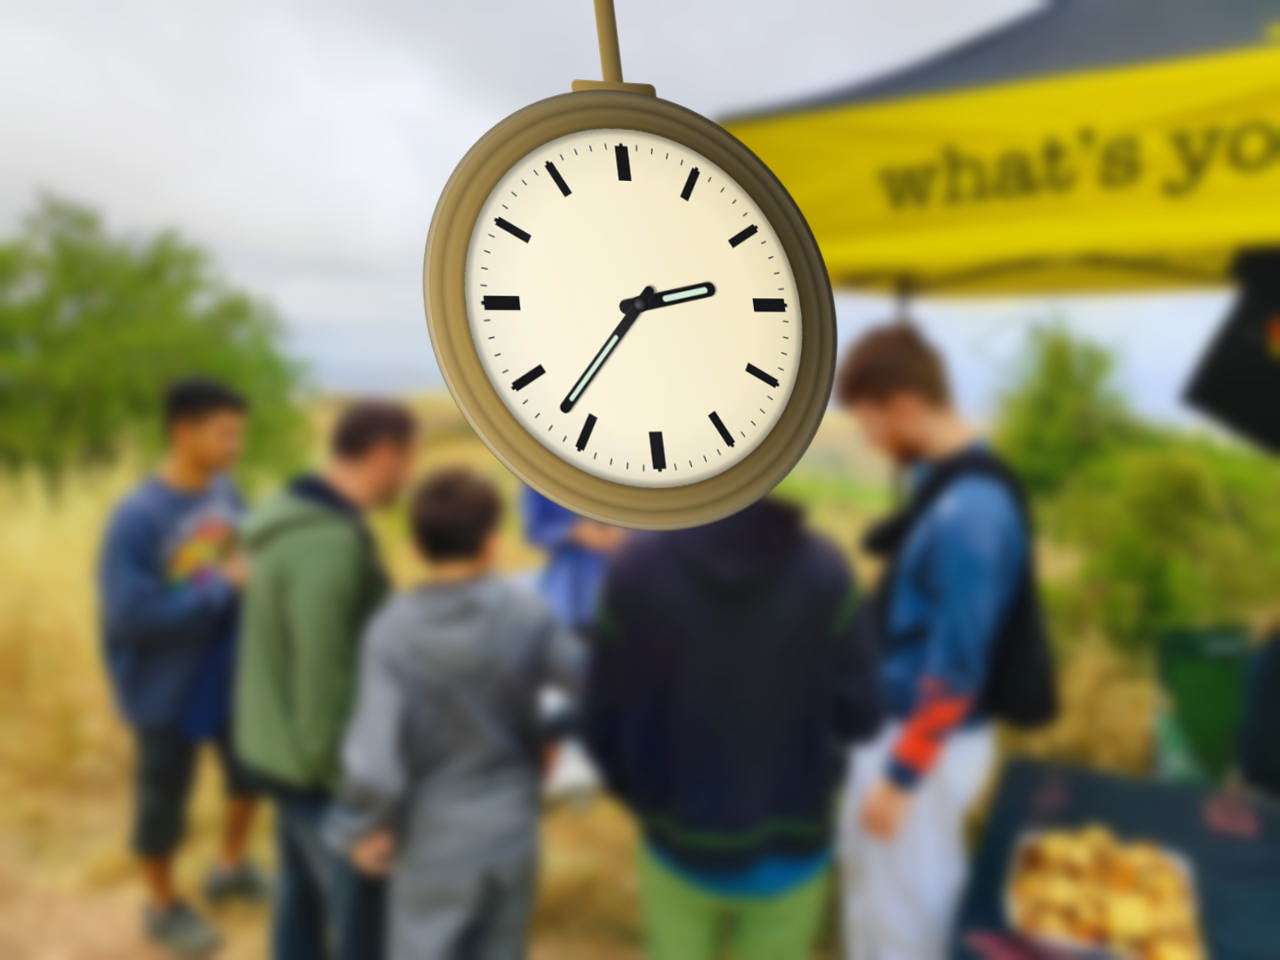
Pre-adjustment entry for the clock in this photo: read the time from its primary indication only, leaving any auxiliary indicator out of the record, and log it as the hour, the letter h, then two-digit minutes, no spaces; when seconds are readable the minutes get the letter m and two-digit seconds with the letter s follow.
2h37
